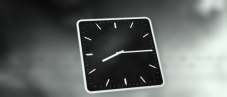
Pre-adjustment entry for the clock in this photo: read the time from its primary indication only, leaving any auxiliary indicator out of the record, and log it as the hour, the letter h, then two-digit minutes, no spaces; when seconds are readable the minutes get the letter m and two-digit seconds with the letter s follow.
8h15
